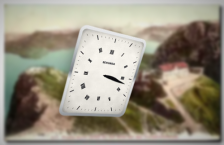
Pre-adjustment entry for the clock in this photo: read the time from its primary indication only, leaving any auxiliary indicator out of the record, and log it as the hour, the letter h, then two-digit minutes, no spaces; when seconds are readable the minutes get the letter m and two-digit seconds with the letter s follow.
3h17
